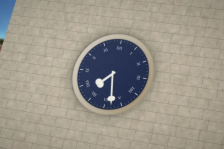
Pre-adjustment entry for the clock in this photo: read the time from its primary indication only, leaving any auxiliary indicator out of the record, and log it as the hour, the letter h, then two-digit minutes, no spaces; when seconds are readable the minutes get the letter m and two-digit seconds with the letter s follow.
7h28
